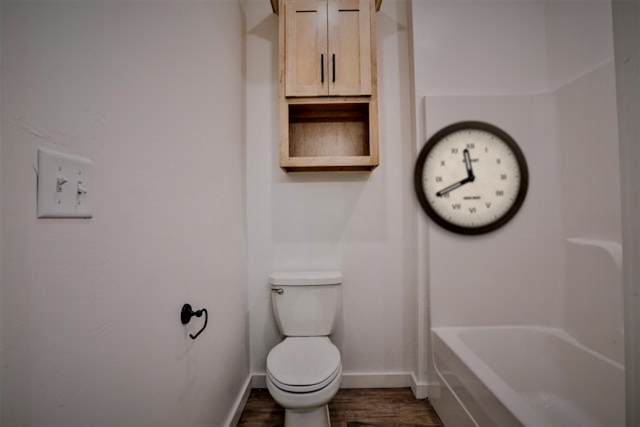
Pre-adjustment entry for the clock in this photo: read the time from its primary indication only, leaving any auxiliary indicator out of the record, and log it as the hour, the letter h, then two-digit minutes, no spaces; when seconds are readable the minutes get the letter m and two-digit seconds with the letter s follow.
11h41
